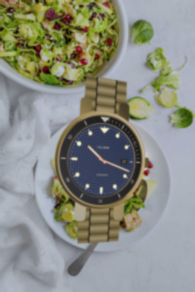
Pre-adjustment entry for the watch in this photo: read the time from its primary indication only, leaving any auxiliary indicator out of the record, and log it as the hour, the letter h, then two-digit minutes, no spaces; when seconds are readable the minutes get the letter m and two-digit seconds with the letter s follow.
10h18
